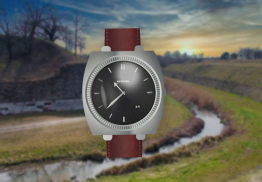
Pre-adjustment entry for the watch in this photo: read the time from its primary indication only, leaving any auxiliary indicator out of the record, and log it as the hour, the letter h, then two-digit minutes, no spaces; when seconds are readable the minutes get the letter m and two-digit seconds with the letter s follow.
10h38
